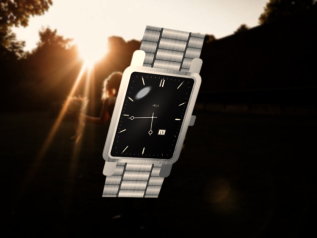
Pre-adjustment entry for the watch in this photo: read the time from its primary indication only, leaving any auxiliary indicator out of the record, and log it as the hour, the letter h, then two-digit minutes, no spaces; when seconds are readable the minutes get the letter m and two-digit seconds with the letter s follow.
5h44
